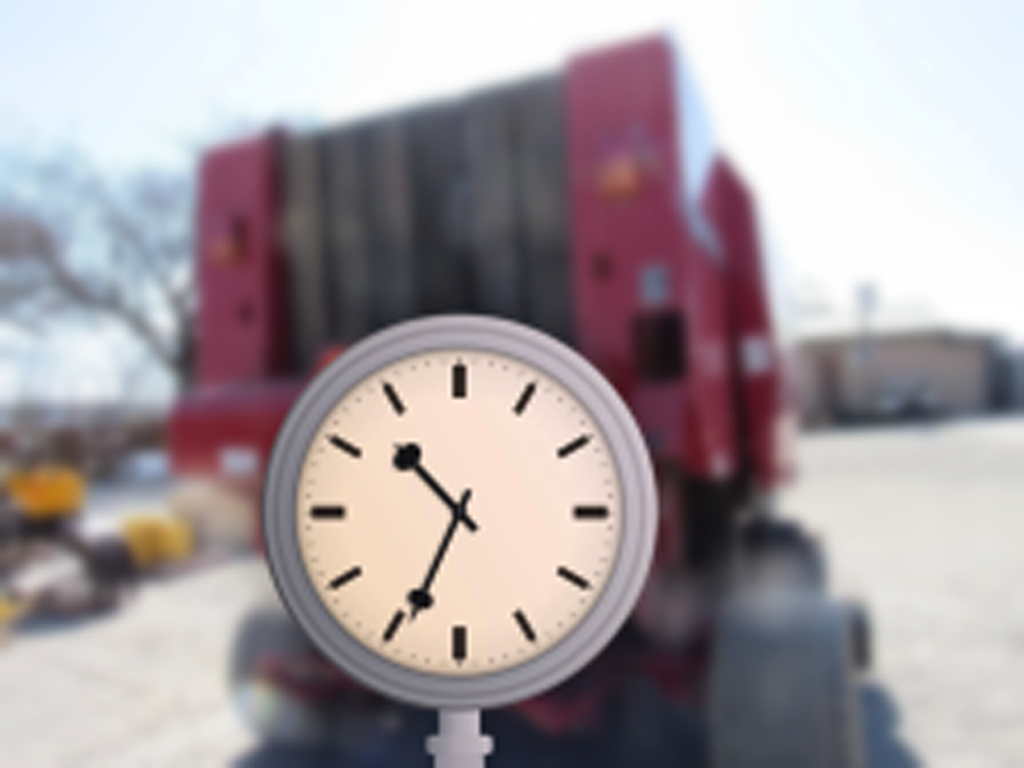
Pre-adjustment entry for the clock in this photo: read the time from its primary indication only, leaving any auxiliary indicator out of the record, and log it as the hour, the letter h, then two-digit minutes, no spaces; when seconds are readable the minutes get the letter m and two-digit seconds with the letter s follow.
10h34
